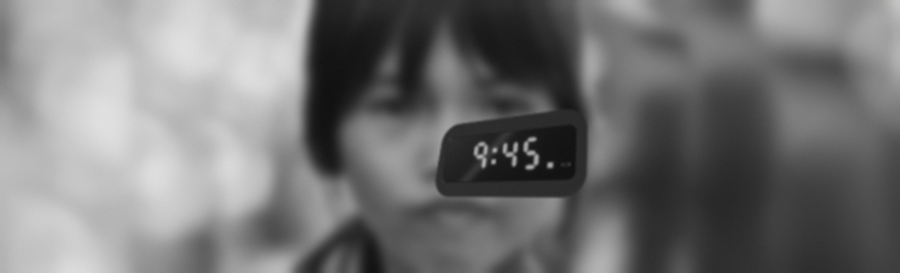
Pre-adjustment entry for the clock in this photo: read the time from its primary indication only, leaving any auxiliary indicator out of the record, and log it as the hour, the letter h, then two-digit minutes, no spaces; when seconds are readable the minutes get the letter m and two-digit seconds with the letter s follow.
9h45
